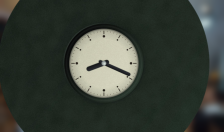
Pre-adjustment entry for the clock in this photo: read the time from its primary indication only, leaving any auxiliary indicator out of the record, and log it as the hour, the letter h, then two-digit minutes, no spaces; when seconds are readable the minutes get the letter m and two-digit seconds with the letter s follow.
8h19
